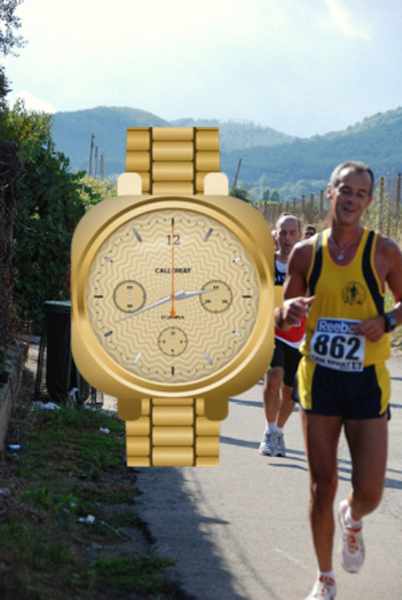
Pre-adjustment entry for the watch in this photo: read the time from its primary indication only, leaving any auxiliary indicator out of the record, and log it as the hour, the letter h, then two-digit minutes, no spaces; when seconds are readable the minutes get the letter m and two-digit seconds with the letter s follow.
2h41
